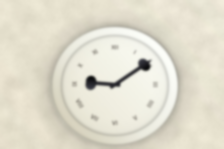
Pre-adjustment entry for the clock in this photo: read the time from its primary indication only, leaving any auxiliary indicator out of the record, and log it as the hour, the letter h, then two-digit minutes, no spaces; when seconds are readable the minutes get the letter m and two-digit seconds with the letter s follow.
9h09
